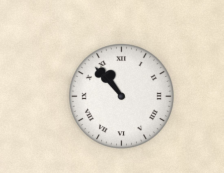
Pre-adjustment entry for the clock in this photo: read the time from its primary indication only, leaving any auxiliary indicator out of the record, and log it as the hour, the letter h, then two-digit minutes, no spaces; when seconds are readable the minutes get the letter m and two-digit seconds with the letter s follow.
10h53
